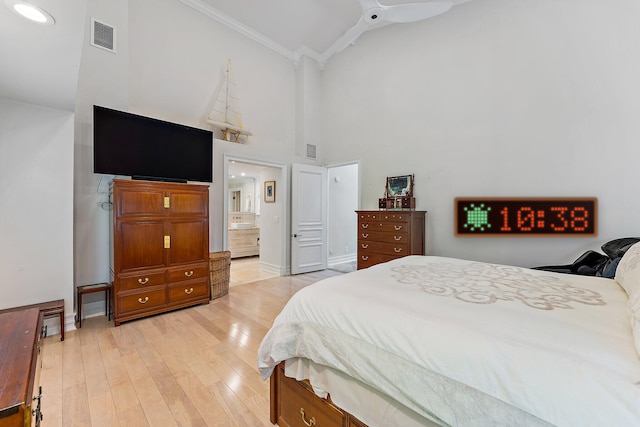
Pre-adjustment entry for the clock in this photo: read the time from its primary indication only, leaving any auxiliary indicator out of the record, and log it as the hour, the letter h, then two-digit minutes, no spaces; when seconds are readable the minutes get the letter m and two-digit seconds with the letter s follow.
10h38
